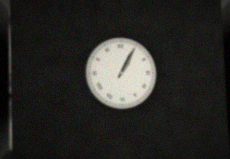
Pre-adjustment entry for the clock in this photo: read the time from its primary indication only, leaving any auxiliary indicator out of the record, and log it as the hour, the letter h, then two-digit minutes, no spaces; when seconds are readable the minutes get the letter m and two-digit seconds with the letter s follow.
1h05
